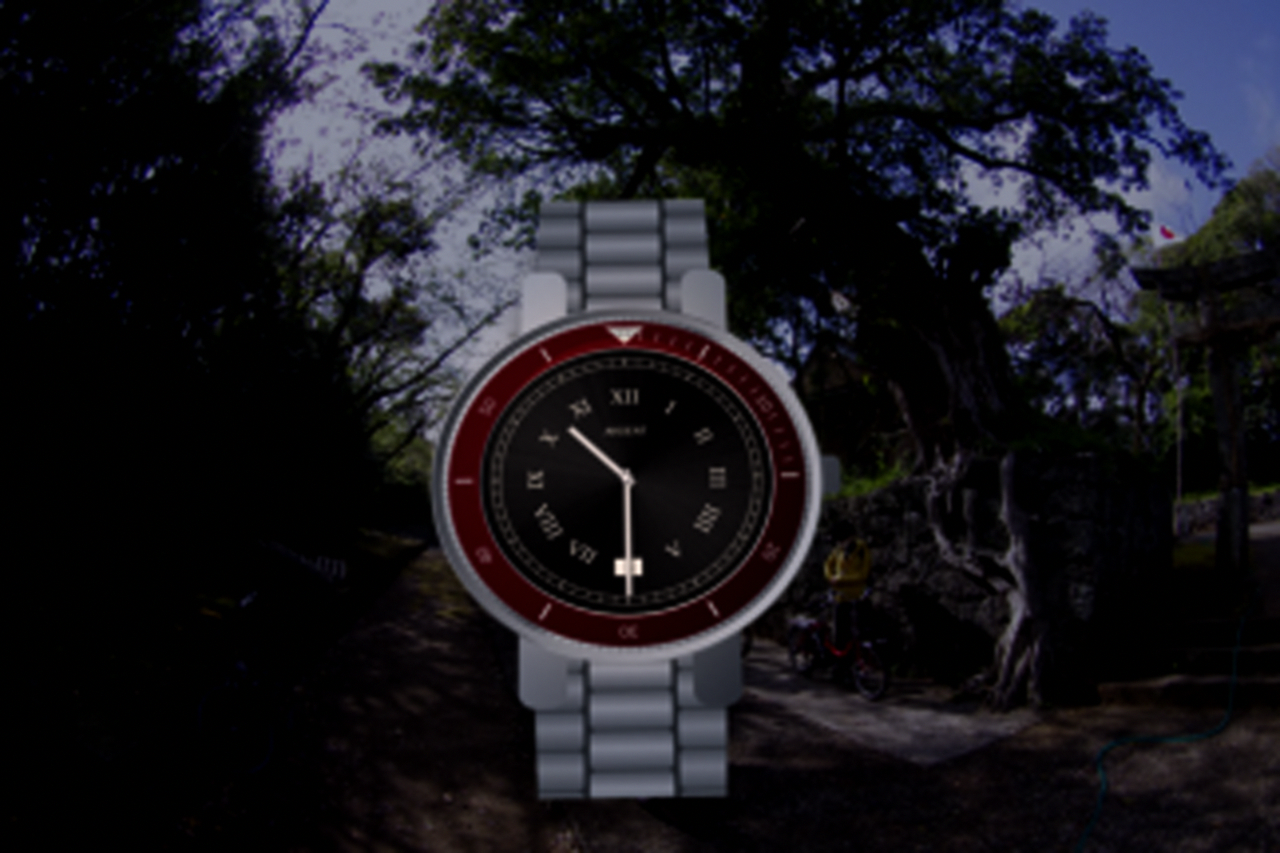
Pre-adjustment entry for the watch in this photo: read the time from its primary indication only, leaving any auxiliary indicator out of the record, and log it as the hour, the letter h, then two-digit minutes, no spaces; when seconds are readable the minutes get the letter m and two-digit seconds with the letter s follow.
10h30
